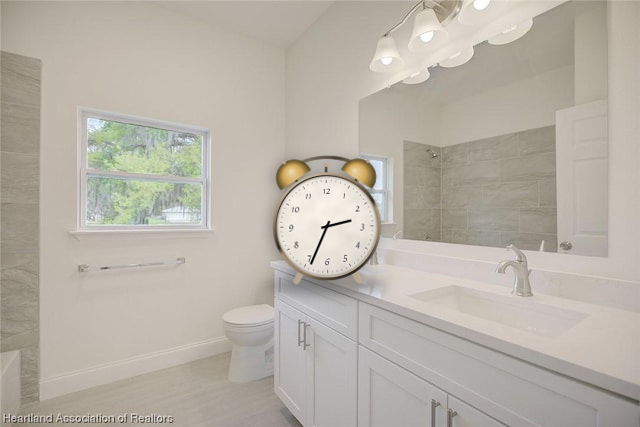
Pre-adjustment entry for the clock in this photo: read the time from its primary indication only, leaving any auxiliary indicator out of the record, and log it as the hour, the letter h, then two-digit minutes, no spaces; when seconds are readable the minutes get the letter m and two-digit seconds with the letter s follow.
2h34
